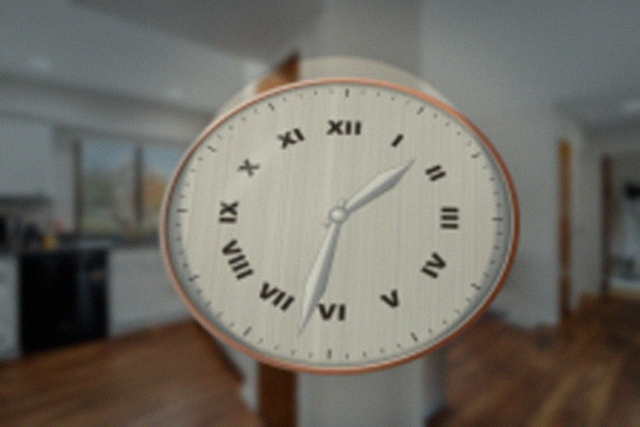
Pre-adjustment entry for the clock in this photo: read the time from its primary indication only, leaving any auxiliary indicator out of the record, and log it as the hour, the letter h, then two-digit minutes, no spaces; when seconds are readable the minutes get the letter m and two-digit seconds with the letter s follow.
1h32
